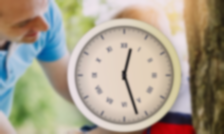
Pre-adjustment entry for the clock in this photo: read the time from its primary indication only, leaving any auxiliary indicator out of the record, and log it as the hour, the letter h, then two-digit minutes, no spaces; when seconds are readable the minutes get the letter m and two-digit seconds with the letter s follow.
12h27
